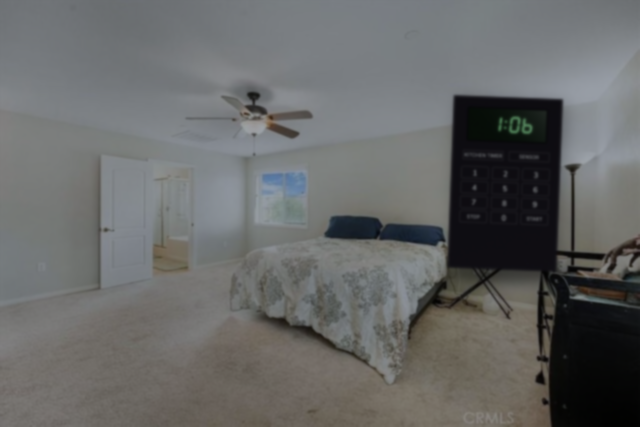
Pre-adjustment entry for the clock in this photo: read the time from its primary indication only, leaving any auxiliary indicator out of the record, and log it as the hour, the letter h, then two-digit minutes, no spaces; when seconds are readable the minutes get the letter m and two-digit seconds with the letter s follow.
1h06
